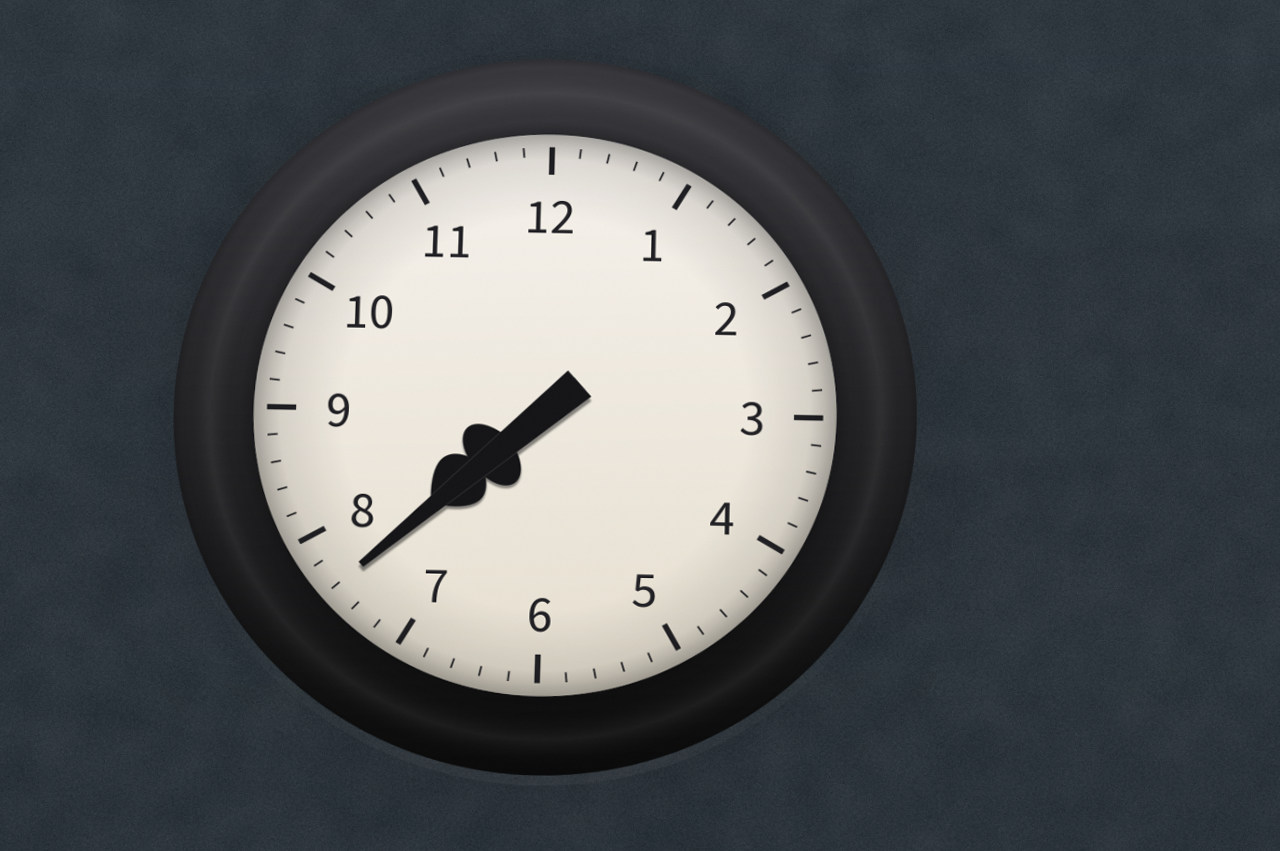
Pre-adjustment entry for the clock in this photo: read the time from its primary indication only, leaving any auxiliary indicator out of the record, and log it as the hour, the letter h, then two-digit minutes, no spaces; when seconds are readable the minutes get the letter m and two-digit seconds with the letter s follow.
7h38
